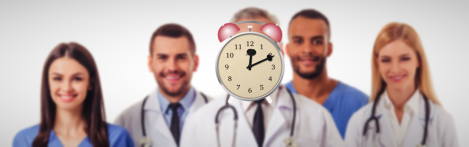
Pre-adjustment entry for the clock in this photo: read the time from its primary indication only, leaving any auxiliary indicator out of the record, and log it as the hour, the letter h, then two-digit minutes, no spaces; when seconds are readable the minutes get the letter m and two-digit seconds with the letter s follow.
12h11
